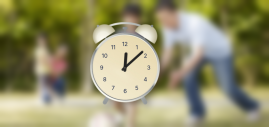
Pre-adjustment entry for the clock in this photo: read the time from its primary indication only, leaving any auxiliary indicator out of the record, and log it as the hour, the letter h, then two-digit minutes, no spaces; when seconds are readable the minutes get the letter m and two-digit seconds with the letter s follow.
12h08
